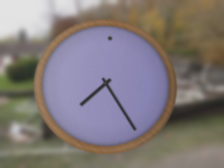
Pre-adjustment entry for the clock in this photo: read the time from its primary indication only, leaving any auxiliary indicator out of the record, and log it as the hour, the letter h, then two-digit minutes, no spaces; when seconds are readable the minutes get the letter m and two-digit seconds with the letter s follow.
7h24
